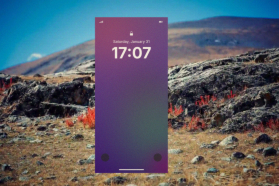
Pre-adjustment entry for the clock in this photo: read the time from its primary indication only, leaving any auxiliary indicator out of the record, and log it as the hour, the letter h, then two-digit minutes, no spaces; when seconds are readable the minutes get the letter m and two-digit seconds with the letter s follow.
17h07
